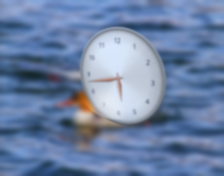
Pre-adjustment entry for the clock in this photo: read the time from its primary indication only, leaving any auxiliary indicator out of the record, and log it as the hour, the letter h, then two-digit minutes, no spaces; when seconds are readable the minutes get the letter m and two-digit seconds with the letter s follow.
5h43
